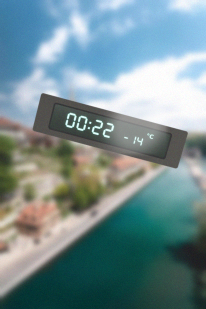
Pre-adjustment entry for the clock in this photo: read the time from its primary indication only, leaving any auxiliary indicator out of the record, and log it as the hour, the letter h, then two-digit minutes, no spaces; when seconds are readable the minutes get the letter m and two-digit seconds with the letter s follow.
0h22
